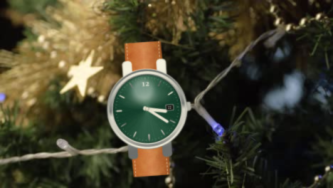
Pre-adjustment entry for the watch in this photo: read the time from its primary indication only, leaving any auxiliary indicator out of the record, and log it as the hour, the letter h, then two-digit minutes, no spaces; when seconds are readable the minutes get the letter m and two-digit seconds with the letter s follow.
3h21
